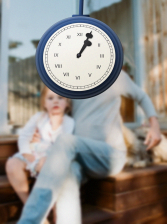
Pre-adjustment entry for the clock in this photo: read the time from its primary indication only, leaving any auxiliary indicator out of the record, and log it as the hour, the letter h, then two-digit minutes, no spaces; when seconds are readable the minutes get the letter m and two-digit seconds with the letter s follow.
1h04
